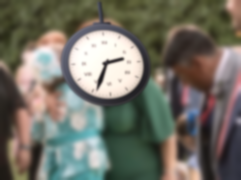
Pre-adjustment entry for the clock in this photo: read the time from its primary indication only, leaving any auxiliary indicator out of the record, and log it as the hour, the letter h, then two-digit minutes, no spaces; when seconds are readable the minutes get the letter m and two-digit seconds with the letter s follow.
2h34
